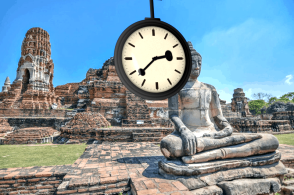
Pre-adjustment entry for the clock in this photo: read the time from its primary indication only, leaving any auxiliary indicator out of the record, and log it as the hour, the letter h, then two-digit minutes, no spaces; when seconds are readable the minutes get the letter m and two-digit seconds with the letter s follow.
2h38
